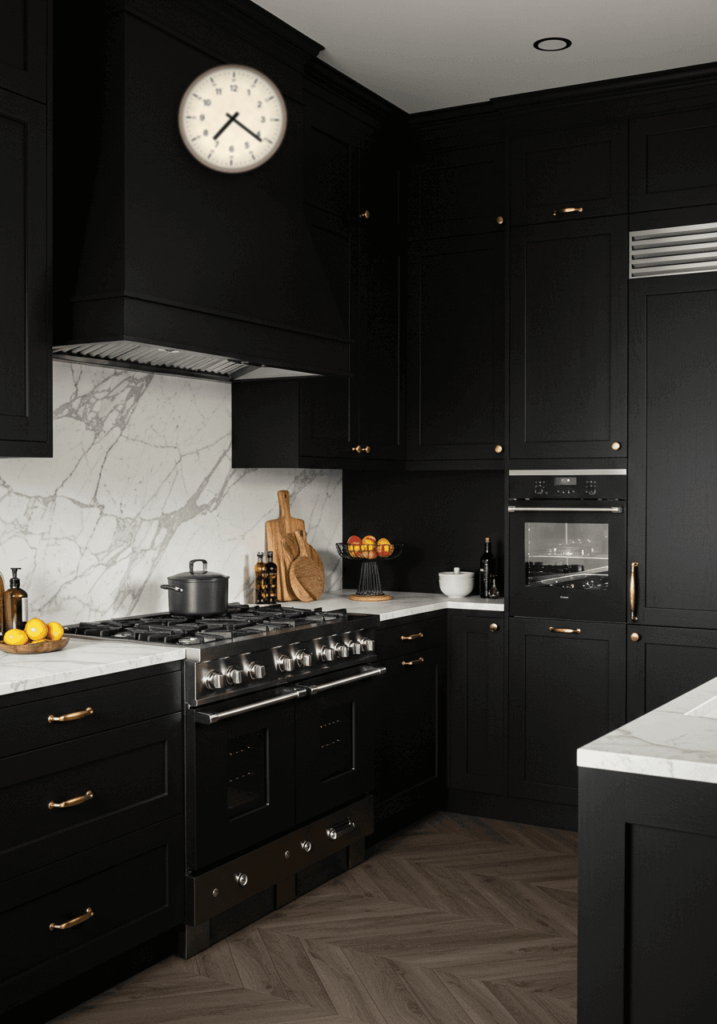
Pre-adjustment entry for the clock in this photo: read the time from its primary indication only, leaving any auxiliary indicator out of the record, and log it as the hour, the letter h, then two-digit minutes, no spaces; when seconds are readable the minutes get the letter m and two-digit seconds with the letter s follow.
7h21
